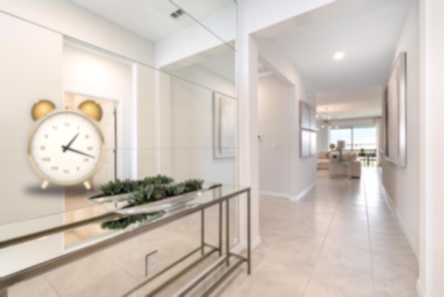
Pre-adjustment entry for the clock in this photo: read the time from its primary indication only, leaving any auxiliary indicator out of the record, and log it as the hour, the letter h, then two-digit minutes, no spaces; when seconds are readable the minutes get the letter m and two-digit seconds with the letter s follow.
1h18
